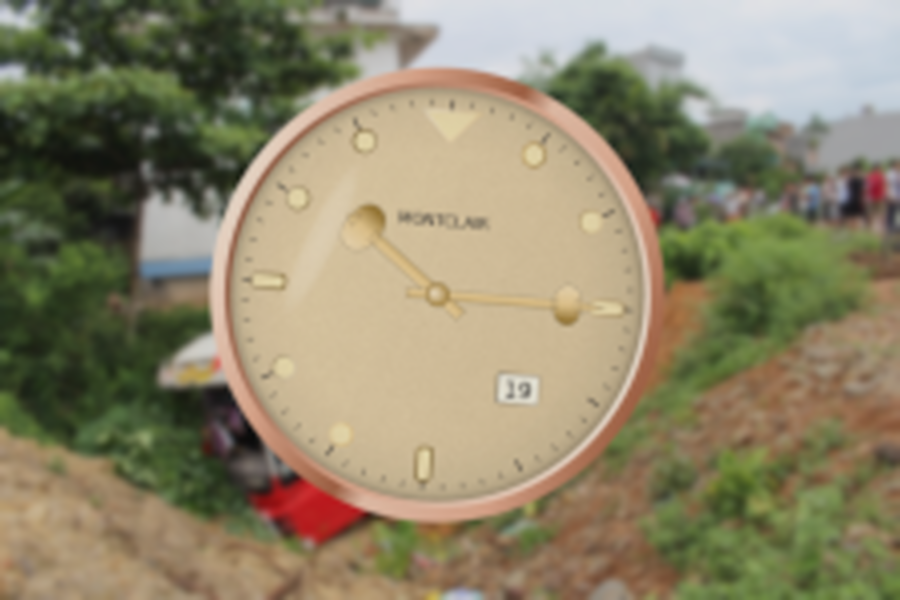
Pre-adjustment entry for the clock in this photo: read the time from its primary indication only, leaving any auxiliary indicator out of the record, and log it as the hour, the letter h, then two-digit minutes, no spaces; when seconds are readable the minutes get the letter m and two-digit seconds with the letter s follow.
10h15
